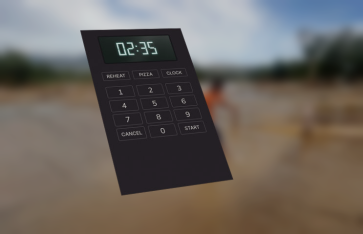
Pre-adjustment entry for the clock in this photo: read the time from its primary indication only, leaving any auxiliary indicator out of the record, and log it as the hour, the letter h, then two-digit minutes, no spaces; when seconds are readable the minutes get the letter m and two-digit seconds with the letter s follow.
2h35
